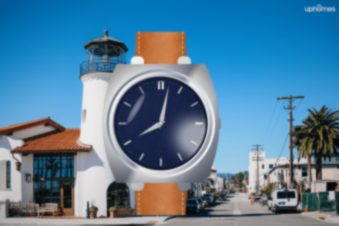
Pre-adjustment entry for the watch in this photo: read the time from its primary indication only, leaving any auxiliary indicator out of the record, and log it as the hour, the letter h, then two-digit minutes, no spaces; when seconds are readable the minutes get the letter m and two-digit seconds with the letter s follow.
8h02
